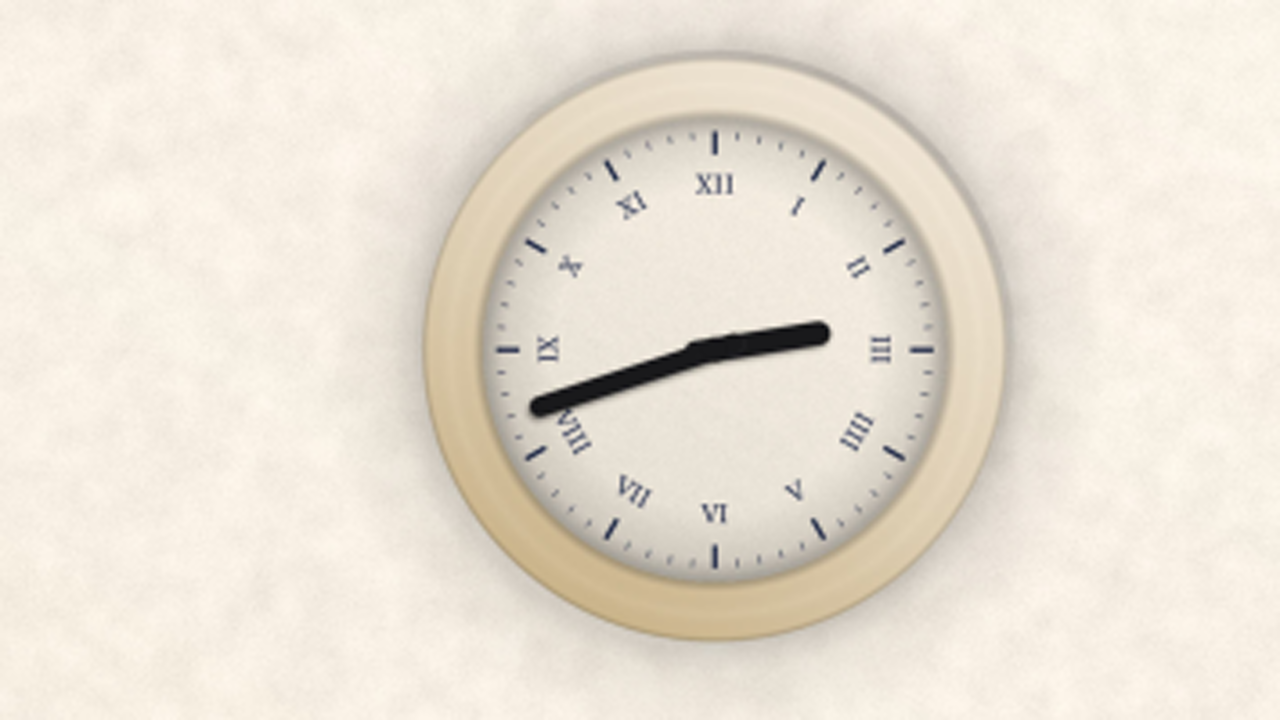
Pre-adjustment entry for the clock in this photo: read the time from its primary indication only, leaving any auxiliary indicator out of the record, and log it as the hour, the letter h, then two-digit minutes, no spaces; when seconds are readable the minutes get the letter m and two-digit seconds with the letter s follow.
2h42
